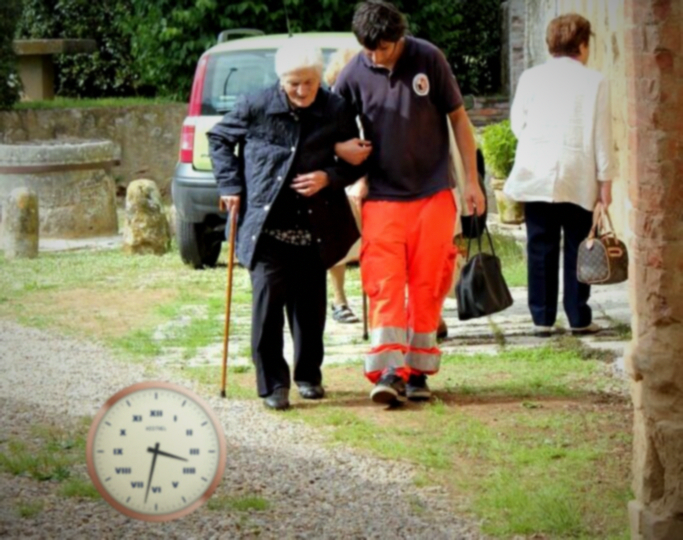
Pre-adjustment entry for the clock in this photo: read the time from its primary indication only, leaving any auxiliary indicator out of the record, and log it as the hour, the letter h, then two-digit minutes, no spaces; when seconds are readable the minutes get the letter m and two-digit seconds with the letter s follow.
3h32
